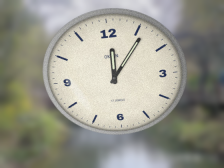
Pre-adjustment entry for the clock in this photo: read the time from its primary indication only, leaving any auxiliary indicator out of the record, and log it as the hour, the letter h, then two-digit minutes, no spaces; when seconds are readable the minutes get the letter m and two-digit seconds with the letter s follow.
12h06
